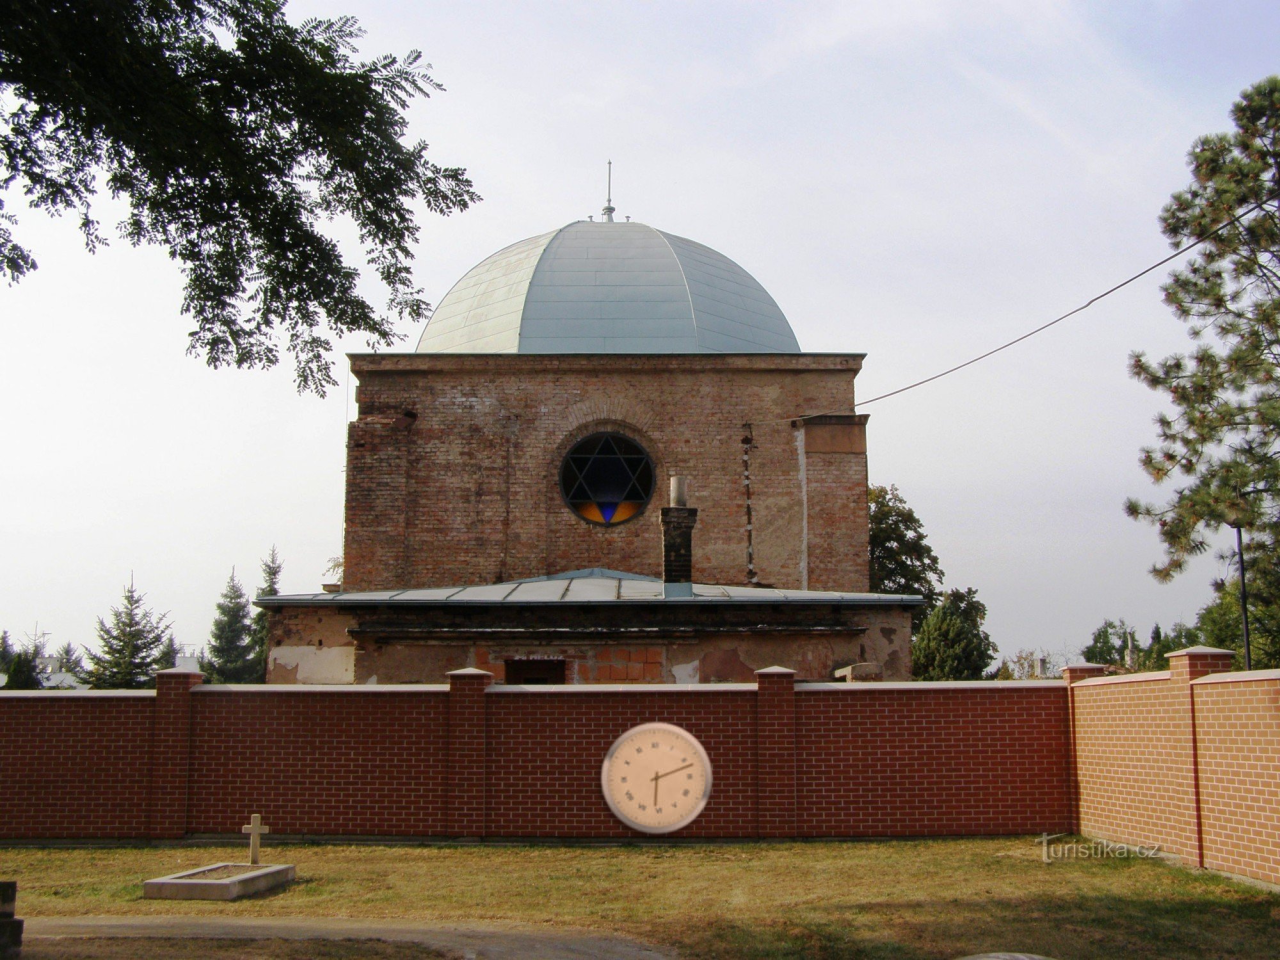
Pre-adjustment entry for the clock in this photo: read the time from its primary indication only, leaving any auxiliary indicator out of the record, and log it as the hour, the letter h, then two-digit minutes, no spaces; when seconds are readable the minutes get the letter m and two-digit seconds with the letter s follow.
6h12
